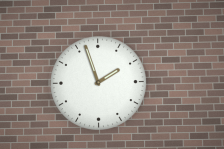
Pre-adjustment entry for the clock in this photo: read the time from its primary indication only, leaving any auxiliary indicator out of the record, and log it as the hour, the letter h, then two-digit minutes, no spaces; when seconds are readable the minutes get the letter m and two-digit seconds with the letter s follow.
1h57
